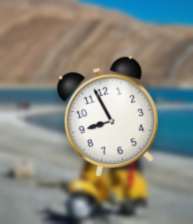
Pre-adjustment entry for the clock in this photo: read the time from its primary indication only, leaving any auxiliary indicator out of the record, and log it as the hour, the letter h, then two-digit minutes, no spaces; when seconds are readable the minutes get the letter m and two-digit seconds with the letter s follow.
8h58
